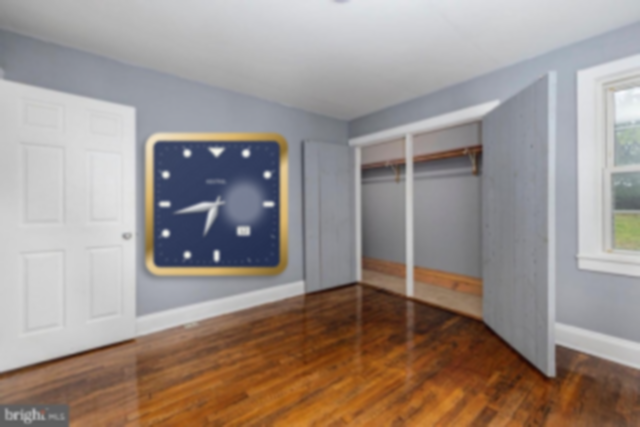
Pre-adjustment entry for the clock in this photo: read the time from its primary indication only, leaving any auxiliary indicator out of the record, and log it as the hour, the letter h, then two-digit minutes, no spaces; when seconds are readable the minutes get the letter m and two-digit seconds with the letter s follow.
6h43
